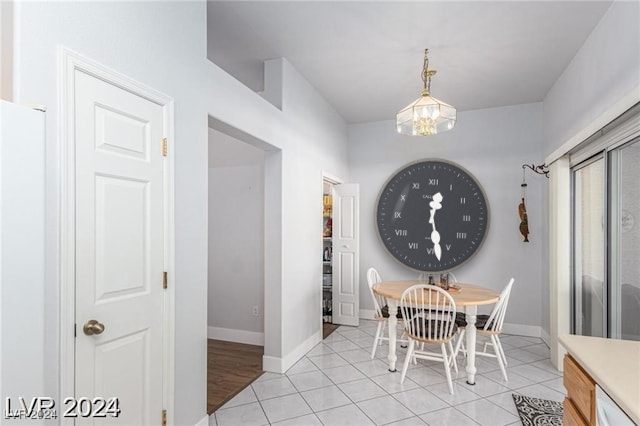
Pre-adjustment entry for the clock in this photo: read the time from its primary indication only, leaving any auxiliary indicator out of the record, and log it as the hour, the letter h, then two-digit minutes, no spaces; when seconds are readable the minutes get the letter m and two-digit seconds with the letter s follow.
12h28
